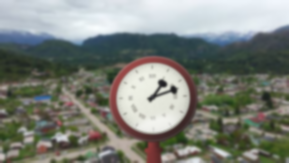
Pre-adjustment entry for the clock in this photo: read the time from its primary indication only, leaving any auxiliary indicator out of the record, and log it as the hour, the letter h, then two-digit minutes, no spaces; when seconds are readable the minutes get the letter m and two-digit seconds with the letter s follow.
1h12
